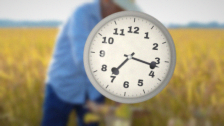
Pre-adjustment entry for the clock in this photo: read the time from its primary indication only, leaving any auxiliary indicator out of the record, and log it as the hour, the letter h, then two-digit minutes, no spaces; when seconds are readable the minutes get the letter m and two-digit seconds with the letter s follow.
7h17
